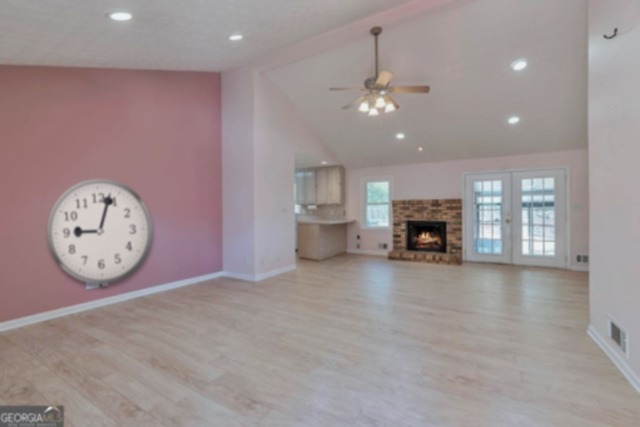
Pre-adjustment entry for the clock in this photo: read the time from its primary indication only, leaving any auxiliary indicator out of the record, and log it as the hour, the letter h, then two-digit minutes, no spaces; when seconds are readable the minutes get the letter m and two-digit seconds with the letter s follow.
9h03
